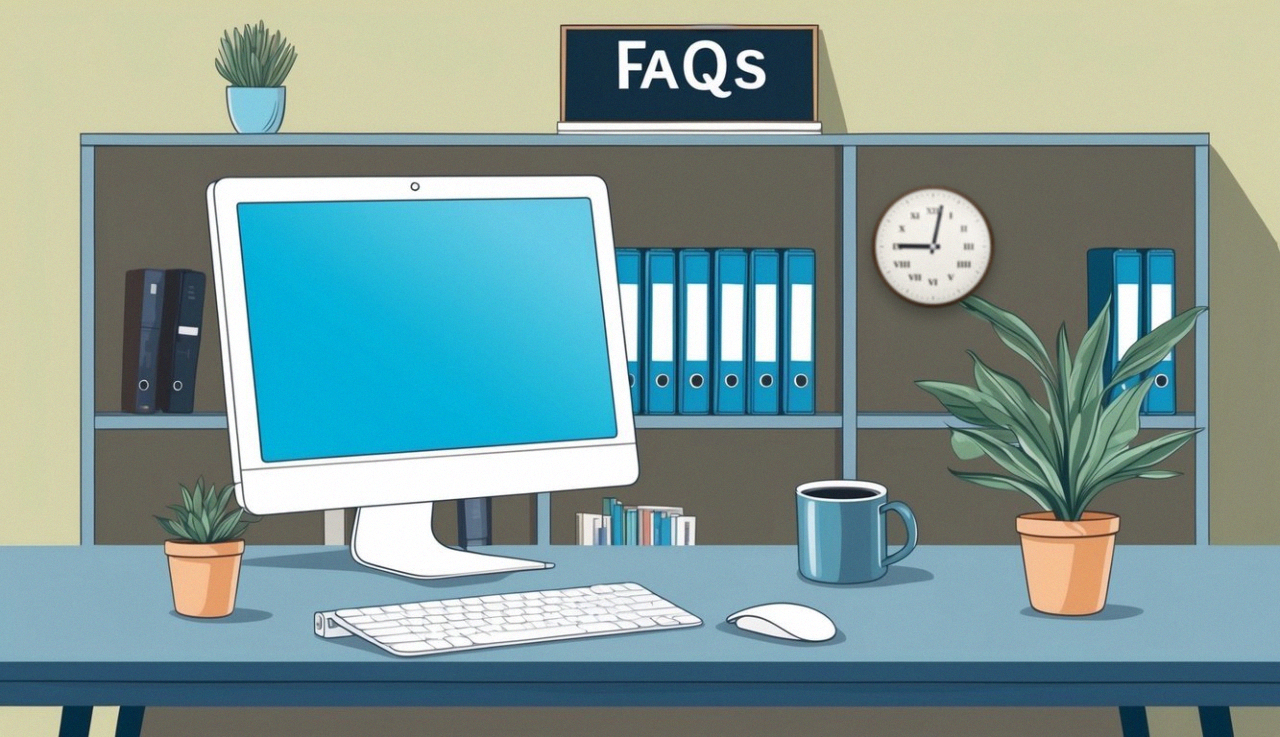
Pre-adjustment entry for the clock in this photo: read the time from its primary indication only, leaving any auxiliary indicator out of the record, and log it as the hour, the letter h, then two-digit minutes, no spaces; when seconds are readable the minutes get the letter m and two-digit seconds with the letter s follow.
9h02
